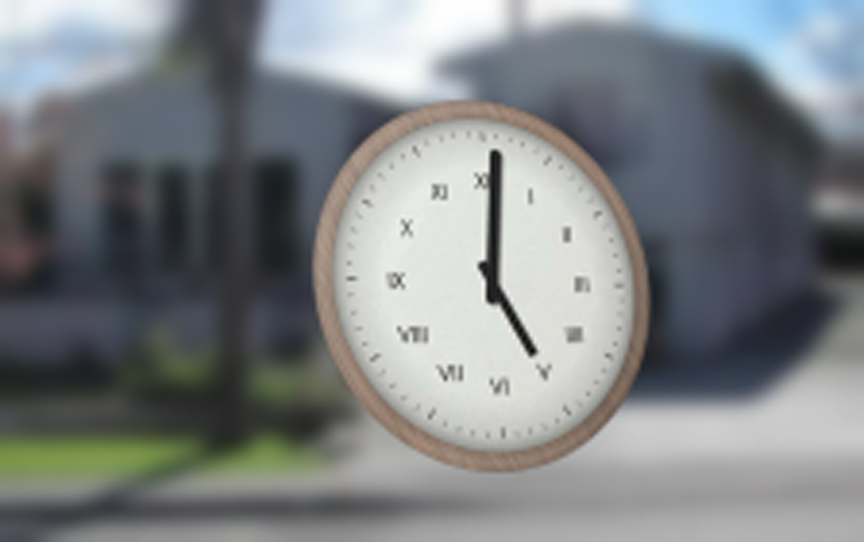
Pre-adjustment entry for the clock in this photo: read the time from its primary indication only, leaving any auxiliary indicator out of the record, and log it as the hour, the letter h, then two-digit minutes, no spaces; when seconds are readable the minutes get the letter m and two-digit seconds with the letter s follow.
5h01
